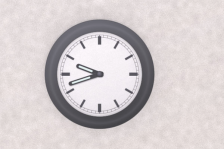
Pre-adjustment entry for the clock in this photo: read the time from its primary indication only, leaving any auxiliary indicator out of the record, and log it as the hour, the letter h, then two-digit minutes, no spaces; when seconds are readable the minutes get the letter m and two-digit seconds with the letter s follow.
9h42
